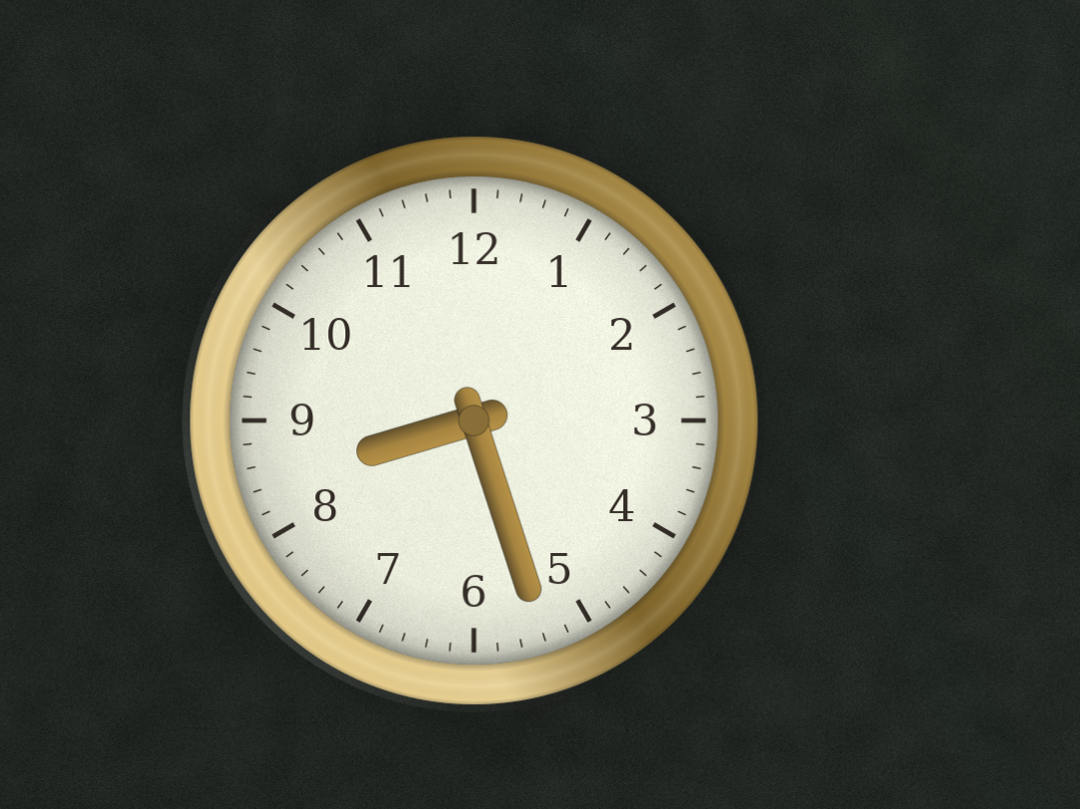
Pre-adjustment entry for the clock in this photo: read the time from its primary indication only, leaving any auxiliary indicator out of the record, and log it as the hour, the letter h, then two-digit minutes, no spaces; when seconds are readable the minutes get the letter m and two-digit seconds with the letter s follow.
8h27
